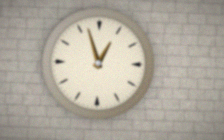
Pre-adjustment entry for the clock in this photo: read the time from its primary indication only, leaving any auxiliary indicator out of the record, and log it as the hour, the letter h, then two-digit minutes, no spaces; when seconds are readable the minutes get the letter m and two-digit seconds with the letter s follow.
12h57
